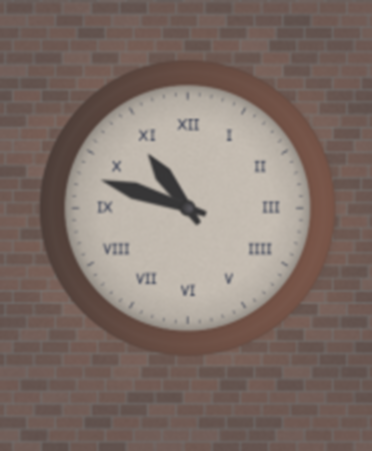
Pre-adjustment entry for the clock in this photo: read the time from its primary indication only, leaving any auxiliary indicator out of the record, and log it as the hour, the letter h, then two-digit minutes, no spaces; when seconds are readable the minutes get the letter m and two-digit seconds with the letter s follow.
10h48
